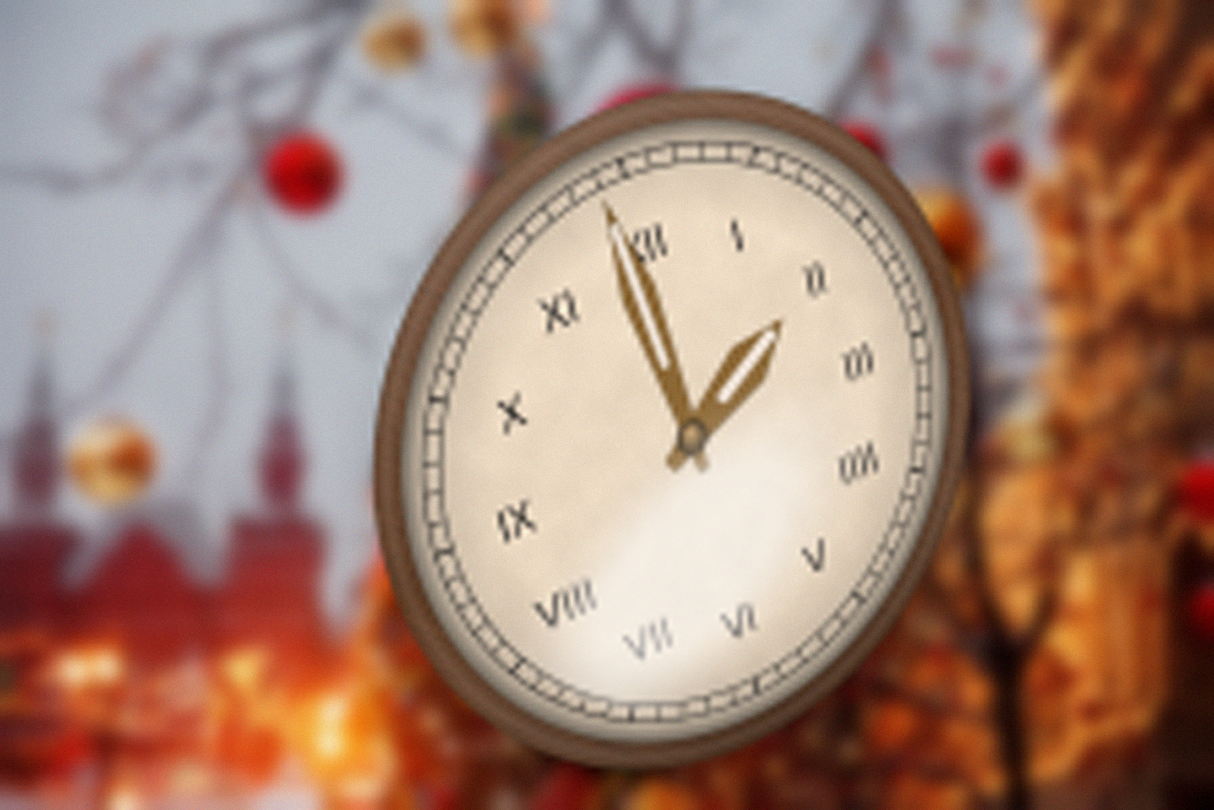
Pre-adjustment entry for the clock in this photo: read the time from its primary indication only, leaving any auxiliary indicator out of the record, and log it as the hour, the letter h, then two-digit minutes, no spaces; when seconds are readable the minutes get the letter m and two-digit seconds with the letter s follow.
1h59
